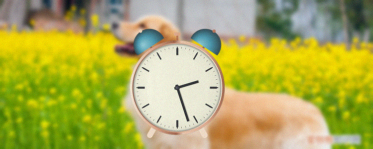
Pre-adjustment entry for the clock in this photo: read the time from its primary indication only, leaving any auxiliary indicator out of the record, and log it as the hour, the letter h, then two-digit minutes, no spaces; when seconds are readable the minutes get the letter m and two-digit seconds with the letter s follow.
2h27
